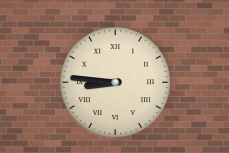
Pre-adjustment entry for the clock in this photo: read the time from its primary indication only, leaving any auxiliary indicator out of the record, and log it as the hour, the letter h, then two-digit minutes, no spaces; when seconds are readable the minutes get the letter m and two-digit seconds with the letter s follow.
8h46
